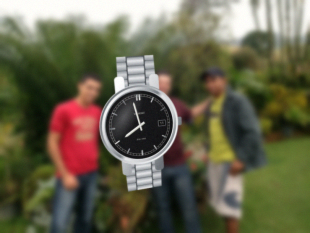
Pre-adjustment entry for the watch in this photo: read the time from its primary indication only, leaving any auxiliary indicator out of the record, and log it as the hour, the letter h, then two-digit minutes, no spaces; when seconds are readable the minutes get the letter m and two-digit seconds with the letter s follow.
7h58
